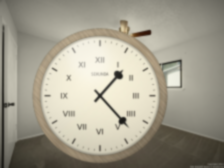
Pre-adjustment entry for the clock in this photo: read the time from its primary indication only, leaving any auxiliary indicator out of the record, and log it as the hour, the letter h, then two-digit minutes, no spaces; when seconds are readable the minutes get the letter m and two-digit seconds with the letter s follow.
1h23
